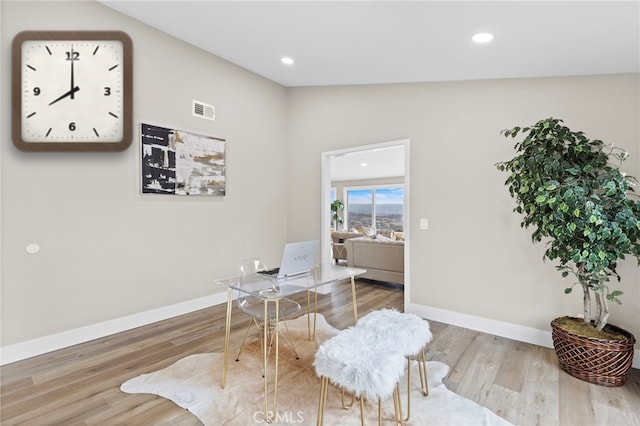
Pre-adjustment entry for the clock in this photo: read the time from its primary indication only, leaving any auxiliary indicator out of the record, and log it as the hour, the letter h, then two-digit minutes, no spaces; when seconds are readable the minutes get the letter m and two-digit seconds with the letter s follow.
8h00
